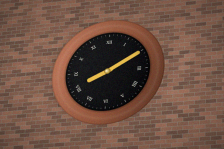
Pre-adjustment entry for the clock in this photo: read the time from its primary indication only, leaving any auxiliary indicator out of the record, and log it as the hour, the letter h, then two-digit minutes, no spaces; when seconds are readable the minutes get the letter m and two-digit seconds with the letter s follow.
8h10
